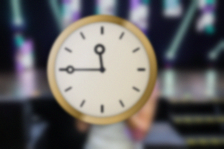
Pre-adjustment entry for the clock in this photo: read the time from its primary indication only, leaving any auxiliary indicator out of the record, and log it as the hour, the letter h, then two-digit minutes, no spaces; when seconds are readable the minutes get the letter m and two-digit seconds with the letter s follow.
11h45
